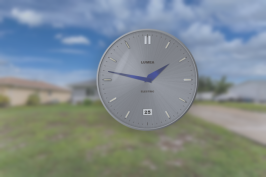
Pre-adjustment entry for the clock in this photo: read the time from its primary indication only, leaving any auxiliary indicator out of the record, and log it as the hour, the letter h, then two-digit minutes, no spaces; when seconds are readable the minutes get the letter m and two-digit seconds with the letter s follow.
1h47
